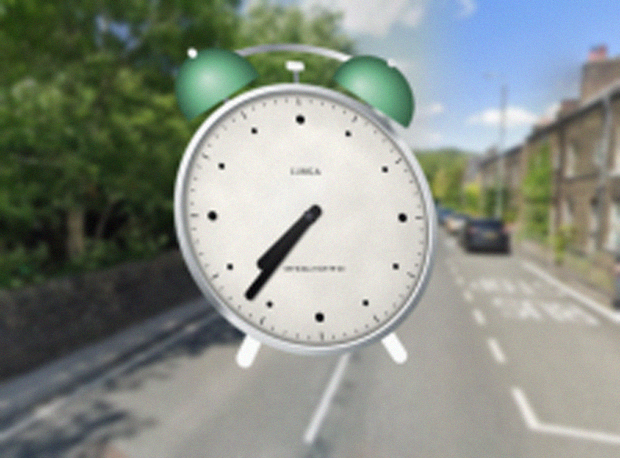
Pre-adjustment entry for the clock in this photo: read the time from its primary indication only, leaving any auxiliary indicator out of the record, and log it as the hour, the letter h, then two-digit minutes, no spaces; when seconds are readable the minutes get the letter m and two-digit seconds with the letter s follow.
7h37
